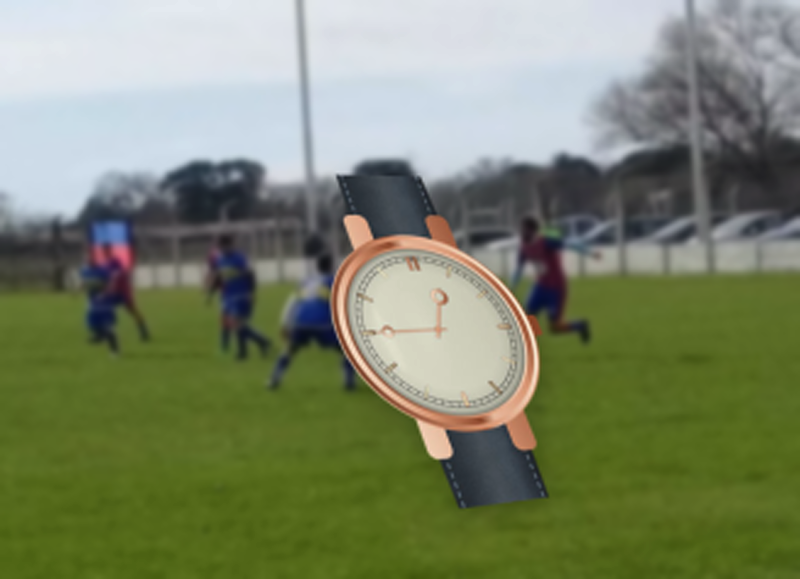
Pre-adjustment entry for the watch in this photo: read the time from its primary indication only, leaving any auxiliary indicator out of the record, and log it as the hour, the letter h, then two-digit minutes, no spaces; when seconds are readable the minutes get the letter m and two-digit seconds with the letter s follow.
12h45
